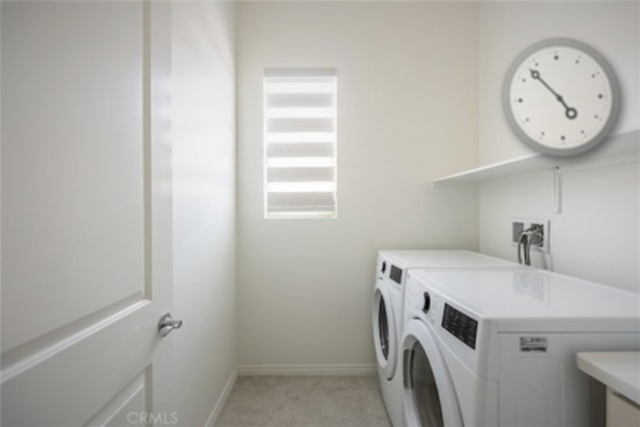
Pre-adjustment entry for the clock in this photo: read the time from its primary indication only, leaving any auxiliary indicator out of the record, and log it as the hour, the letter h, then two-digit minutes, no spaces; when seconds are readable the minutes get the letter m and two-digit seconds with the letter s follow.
4h53
